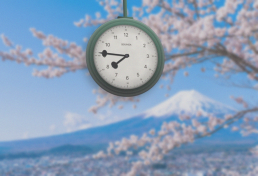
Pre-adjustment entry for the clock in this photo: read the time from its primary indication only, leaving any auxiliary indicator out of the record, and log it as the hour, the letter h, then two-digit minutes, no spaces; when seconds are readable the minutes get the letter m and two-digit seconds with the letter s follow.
7h46
